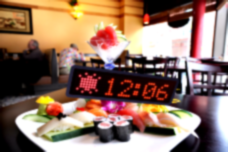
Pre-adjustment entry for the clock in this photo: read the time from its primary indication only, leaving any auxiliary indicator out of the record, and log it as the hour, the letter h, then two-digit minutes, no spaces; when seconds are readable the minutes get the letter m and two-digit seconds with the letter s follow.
12h06
